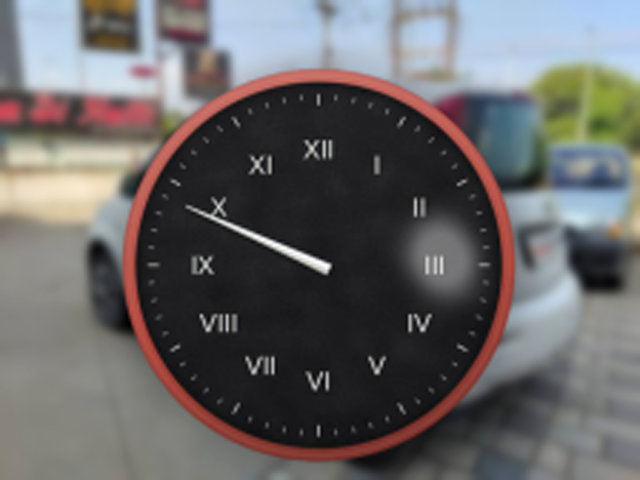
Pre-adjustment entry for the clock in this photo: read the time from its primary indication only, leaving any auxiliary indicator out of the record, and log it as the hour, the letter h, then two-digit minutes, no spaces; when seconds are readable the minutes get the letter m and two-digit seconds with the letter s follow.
9h49
